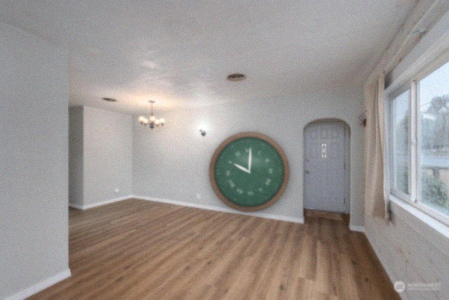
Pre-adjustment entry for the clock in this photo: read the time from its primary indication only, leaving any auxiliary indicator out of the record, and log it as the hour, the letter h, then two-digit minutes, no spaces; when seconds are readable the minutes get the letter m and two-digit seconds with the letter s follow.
10h01
